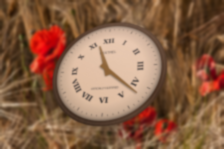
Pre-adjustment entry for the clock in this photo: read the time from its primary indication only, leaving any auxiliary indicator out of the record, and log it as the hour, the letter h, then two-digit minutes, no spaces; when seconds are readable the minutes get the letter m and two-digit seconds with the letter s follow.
11h22
